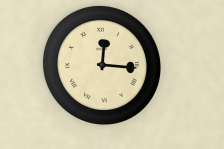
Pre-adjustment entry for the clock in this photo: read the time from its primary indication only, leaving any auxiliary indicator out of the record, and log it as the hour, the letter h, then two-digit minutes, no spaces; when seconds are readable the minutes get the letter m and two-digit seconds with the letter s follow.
12h16
